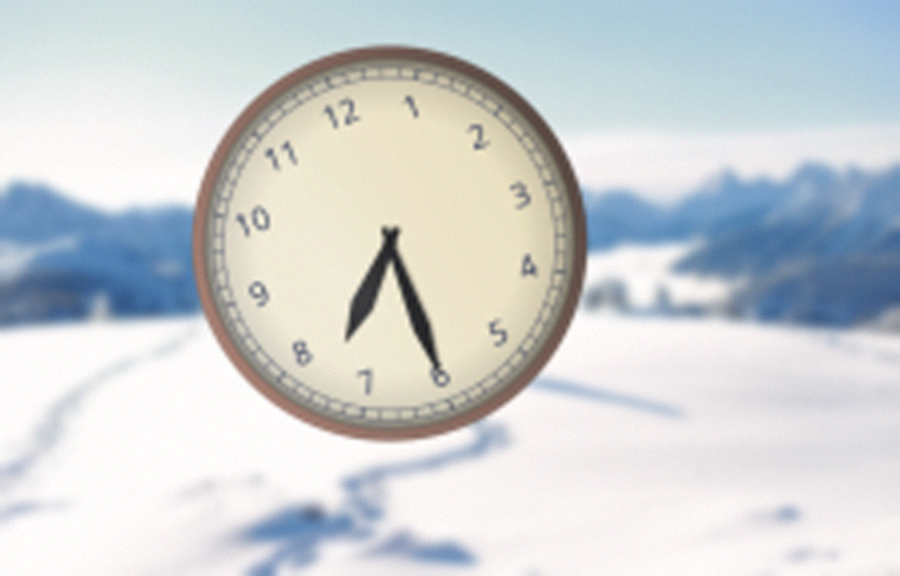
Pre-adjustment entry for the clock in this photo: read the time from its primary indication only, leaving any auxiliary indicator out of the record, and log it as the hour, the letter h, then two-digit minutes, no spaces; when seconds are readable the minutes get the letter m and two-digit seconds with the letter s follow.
7h30
